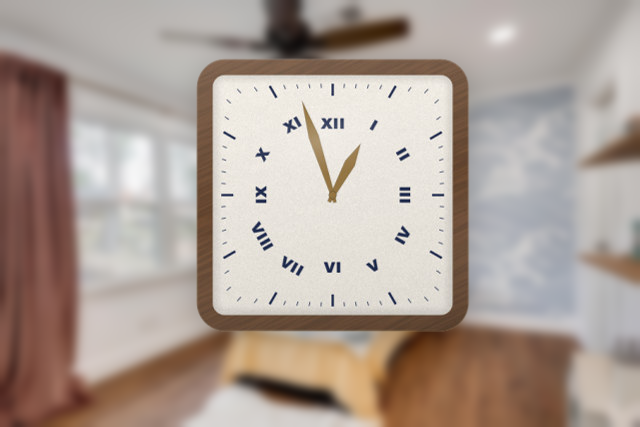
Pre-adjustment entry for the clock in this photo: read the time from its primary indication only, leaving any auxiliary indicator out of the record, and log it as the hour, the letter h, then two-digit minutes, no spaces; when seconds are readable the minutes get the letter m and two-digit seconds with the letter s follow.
12h57
